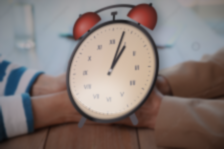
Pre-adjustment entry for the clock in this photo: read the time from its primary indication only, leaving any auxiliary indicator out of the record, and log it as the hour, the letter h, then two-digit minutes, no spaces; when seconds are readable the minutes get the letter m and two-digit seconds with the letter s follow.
1h03
